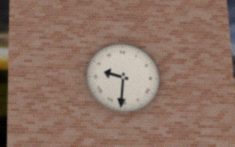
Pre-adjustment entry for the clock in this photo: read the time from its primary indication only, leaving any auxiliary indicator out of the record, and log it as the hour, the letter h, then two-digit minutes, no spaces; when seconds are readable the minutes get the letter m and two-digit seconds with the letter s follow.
9h31
